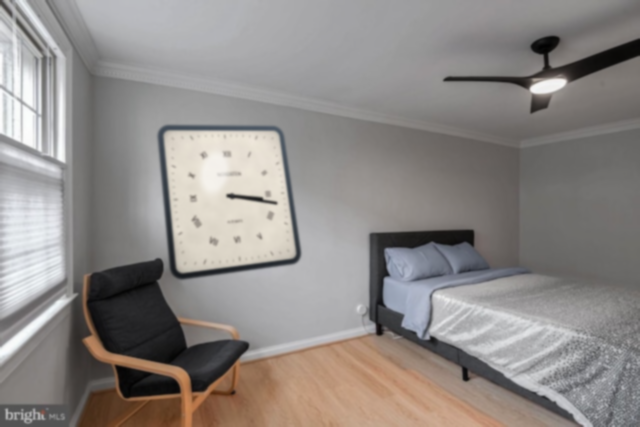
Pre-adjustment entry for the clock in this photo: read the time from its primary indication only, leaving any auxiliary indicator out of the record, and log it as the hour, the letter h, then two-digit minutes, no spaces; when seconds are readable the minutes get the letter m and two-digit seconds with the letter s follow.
3h17
